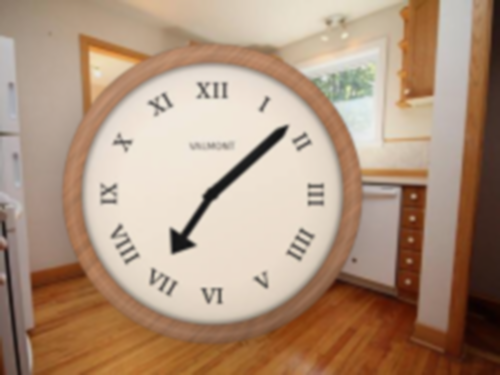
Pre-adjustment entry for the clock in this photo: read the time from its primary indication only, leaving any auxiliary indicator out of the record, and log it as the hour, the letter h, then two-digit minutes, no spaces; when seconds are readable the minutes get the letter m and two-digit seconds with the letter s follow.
7h08
